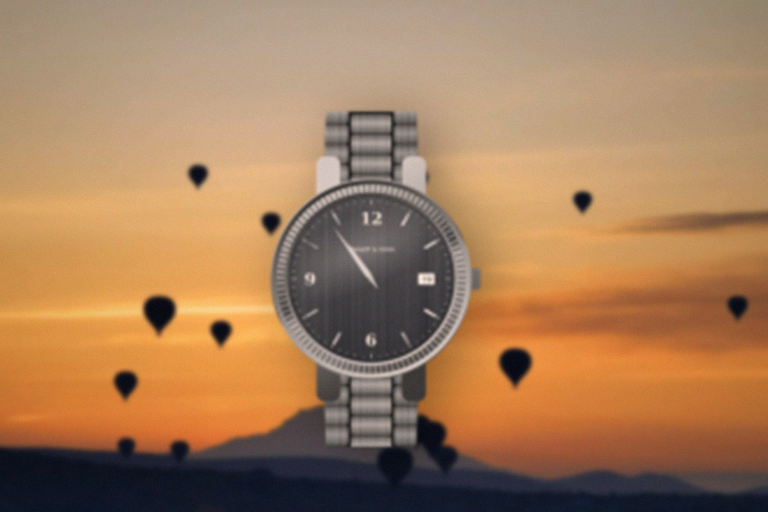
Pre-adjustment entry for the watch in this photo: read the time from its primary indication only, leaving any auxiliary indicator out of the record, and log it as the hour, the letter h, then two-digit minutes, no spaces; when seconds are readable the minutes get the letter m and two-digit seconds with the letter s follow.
10h54
